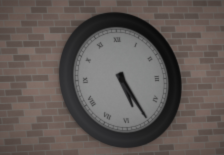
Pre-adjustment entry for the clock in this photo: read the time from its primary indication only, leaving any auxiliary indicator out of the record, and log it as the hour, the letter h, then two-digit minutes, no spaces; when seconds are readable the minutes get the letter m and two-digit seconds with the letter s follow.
5h25
